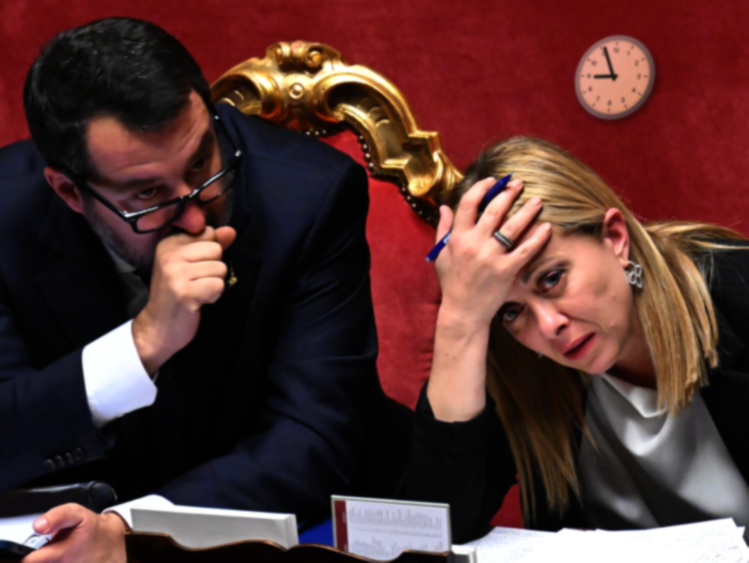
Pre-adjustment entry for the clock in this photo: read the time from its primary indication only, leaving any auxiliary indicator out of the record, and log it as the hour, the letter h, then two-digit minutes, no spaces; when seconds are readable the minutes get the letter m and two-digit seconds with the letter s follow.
8h56
